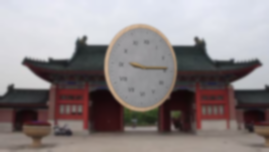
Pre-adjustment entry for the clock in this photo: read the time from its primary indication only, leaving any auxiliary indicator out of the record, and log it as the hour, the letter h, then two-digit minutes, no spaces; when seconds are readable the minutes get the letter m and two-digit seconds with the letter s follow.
9h14
